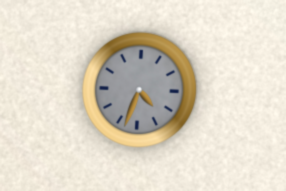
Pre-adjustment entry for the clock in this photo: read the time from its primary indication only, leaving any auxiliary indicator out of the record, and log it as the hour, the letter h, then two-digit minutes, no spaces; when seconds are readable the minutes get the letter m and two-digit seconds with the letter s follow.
4h33
